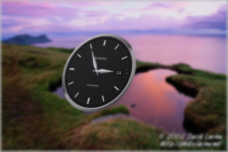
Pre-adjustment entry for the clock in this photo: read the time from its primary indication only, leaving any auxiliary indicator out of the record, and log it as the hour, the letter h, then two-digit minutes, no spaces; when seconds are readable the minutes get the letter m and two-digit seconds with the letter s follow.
2h55
